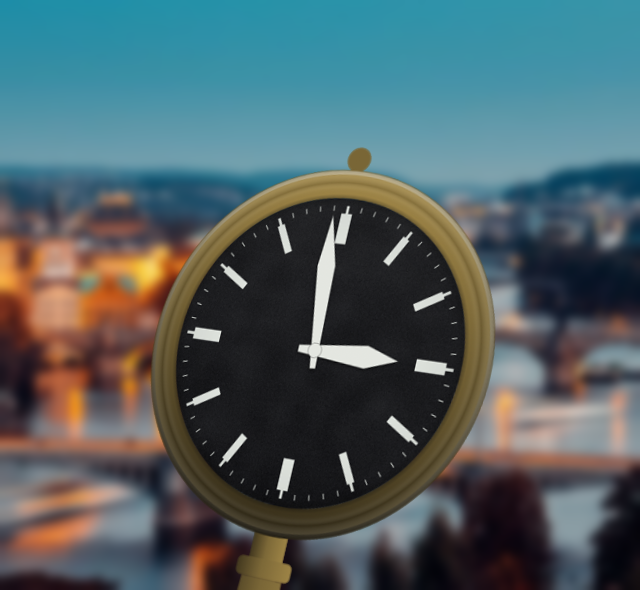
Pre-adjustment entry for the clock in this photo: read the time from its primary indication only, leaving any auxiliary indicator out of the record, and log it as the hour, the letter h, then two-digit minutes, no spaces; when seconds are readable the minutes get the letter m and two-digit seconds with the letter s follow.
2h59
